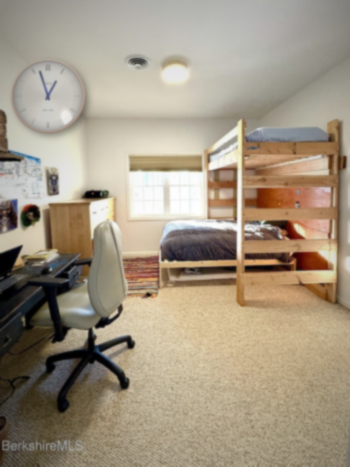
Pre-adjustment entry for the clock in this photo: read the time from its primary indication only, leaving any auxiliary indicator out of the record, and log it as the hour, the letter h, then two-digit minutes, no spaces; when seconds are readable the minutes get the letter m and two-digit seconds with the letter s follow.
12h57
